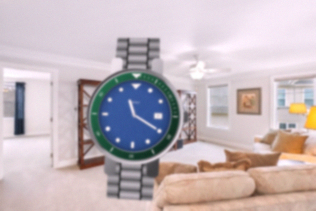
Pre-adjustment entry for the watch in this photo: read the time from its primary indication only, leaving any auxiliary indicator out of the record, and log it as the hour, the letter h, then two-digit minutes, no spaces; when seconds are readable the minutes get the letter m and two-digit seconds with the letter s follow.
11h20
